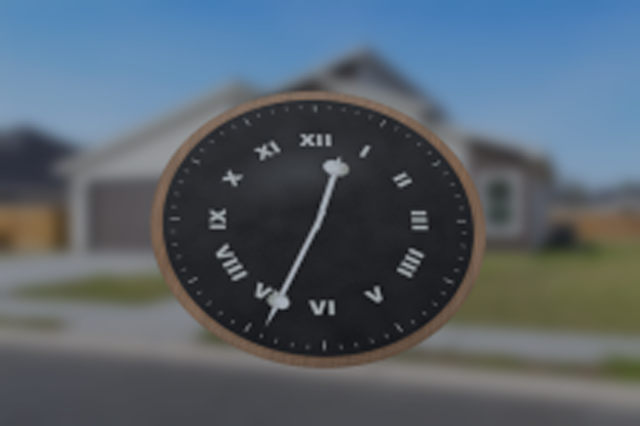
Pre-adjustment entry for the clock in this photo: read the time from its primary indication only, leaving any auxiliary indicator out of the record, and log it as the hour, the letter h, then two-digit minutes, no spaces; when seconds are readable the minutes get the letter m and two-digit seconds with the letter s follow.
12h34
